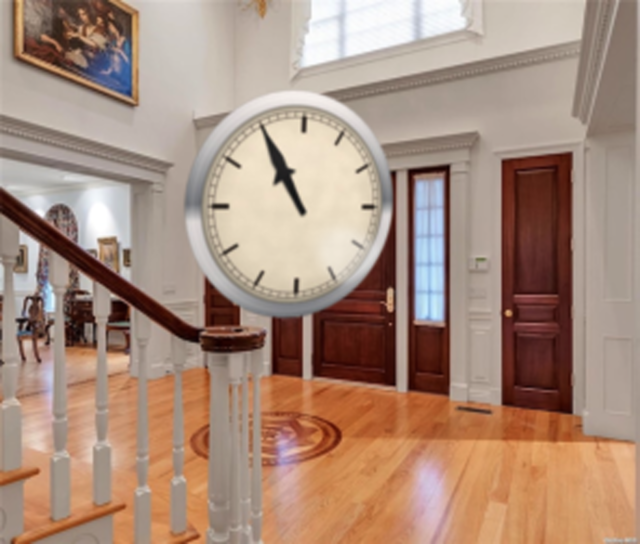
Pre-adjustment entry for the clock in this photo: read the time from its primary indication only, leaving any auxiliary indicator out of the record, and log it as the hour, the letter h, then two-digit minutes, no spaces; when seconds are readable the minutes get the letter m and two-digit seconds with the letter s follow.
10h55
